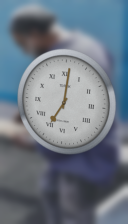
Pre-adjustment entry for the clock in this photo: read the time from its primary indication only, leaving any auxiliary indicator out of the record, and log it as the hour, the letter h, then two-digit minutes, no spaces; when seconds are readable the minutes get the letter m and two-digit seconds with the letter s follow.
7h01
